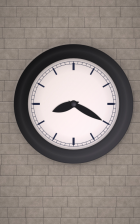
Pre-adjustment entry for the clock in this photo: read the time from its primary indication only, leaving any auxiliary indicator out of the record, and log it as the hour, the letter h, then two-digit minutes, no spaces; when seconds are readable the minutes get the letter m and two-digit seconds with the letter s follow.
8h20
